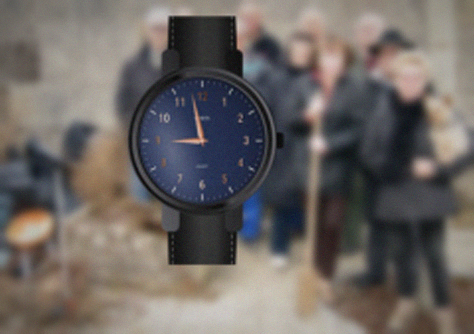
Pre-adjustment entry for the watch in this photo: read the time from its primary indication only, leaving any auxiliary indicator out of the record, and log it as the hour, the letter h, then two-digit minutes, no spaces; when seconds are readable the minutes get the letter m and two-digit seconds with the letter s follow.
8h58
